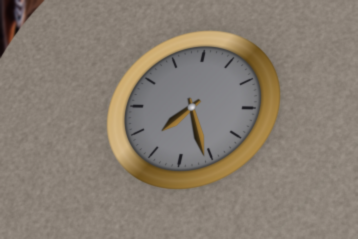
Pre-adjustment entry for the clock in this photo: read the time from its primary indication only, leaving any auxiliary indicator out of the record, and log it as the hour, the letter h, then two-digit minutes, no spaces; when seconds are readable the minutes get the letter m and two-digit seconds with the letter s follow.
7h26
